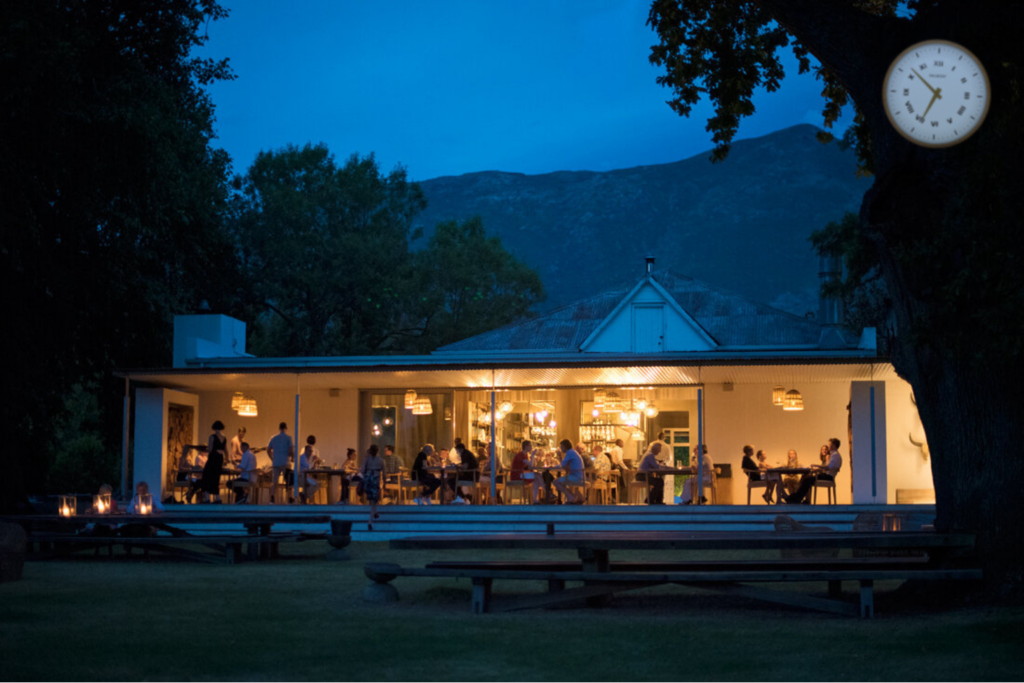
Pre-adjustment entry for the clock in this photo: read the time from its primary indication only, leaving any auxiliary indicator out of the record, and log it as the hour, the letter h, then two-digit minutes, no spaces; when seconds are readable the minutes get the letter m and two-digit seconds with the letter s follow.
6h52
